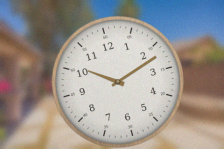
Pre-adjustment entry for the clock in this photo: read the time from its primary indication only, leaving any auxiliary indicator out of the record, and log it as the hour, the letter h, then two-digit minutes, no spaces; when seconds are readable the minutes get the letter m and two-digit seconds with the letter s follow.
10h12
